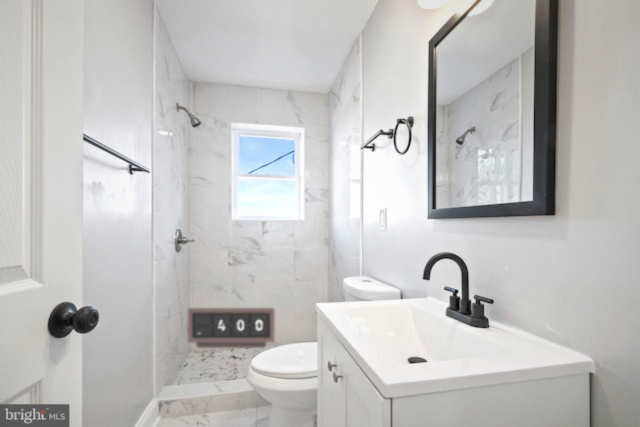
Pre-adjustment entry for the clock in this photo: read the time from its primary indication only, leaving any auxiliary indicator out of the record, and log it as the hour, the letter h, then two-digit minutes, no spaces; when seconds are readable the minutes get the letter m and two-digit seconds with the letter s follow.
4h00
